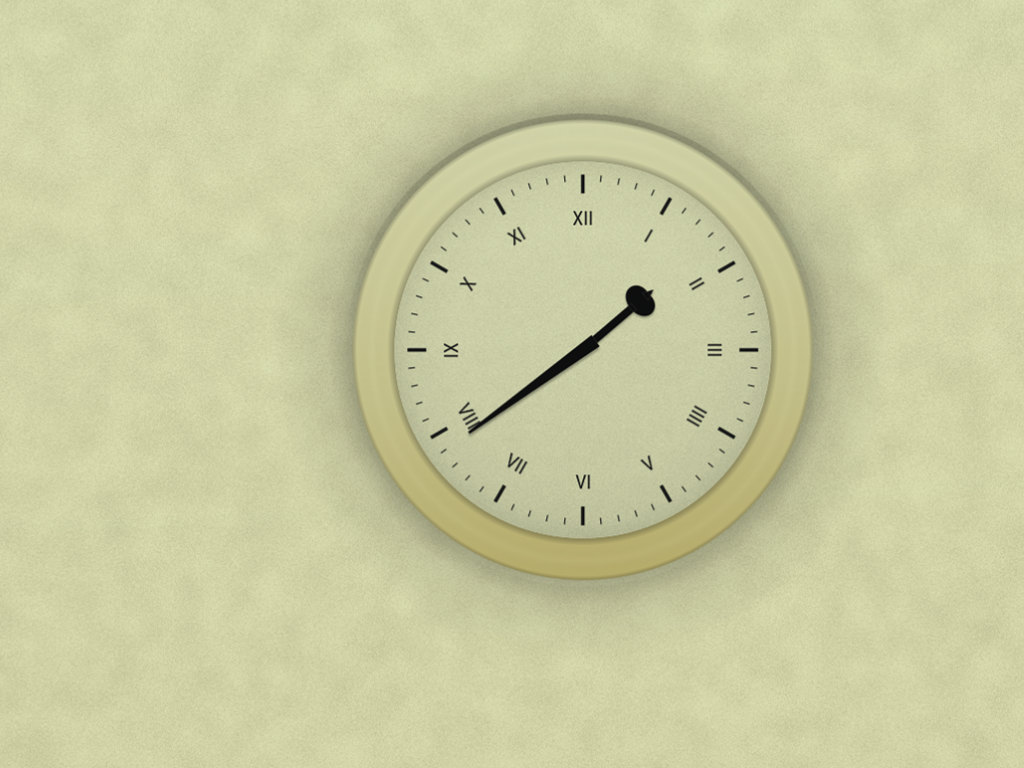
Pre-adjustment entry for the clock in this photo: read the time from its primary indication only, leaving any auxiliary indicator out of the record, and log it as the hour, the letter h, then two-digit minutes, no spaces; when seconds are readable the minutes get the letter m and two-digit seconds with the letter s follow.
1h39
